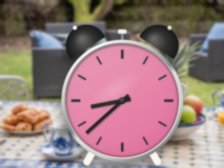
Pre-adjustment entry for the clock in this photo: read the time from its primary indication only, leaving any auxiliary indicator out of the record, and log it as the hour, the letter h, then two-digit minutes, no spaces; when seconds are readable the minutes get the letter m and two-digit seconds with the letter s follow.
8h38
